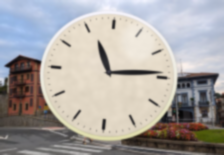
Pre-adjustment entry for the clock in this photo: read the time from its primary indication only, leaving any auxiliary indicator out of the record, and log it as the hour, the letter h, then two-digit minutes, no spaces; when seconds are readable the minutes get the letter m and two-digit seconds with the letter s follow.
11h14
